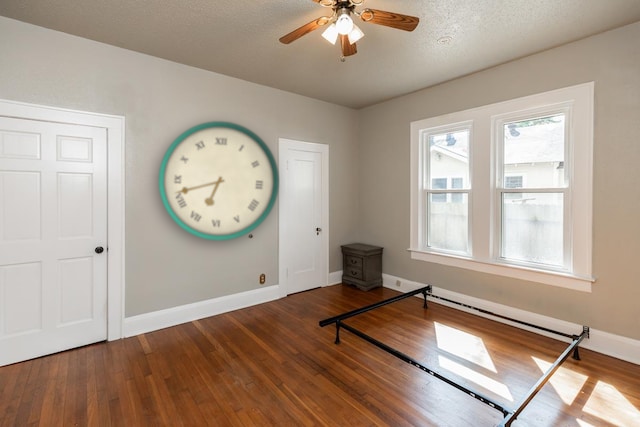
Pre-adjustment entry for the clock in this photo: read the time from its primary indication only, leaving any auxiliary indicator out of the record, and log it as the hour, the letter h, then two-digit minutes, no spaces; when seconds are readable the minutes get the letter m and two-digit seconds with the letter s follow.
6h42
